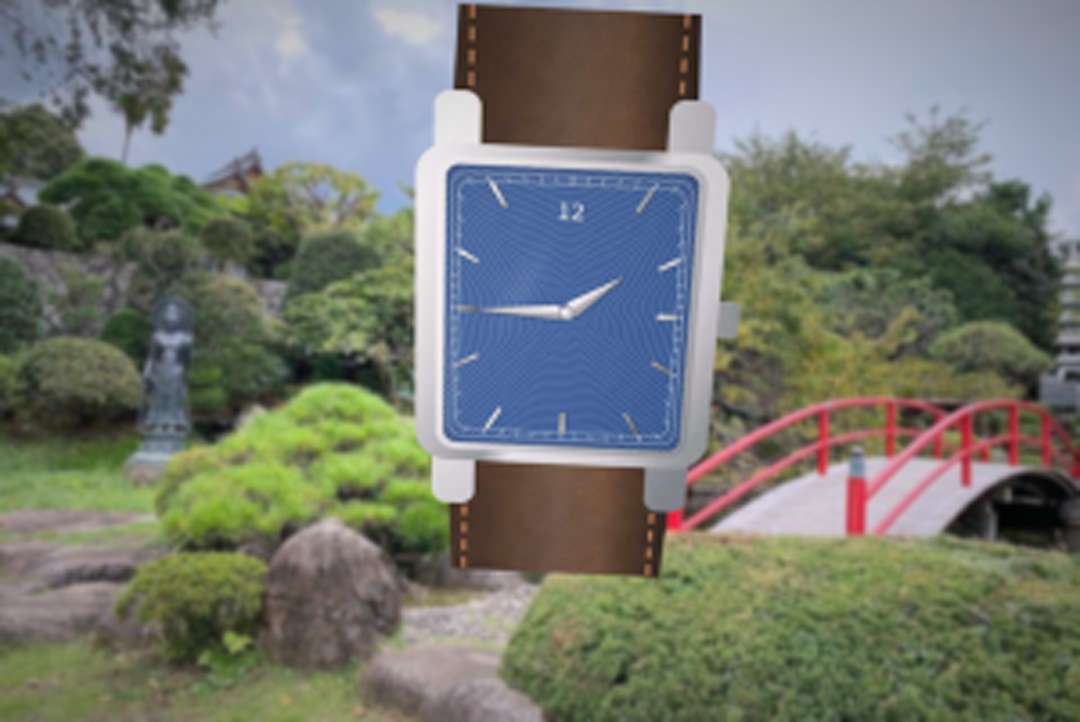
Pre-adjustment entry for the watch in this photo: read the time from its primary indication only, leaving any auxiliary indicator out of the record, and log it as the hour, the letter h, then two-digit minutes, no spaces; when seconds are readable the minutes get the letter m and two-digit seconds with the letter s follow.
1h45
